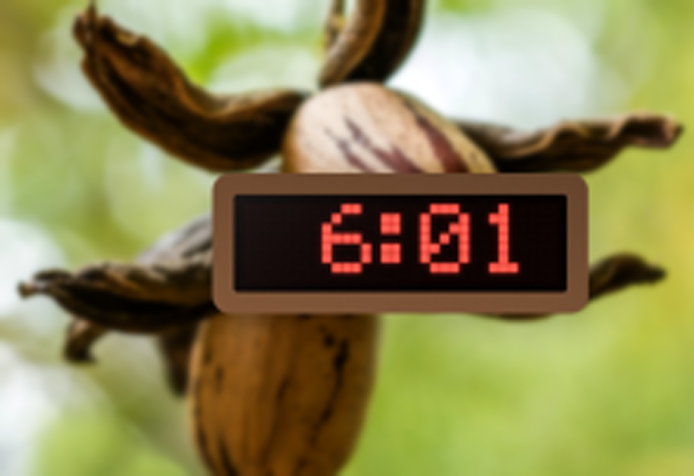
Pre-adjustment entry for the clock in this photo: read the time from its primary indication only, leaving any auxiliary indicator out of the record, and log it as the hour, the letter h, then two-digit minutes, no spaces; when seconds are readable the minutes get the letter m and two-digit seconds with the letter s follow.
6h01
